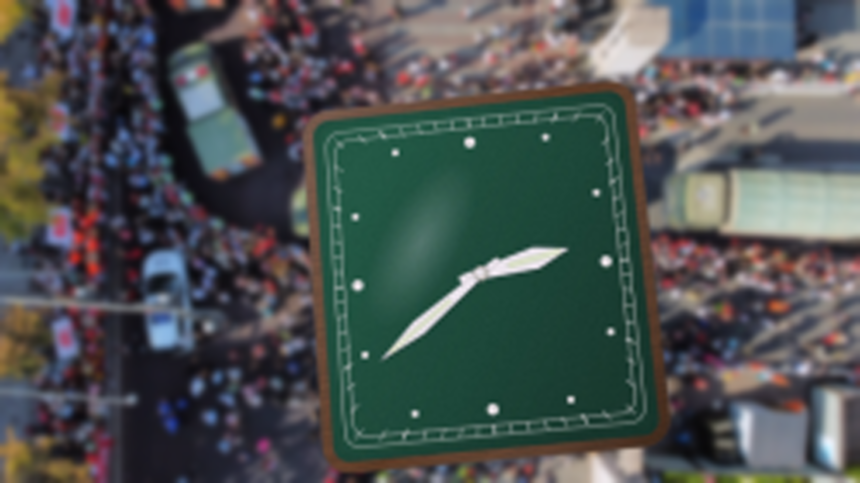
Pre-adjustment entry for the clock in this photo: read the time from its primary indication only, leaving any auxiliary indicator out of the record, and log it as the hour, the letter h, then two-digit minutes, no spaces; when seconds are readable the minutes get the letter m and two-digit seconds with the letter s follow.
2h39
